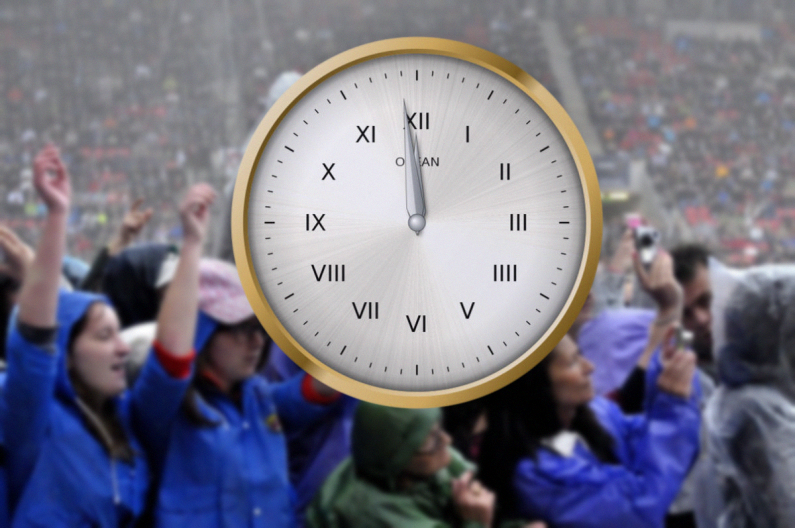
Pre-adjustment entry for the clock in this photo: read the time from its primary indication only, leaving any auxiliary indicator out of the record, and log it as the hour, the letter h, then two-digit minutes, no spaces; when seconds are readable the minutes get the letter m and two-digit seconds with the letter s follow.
11h59
